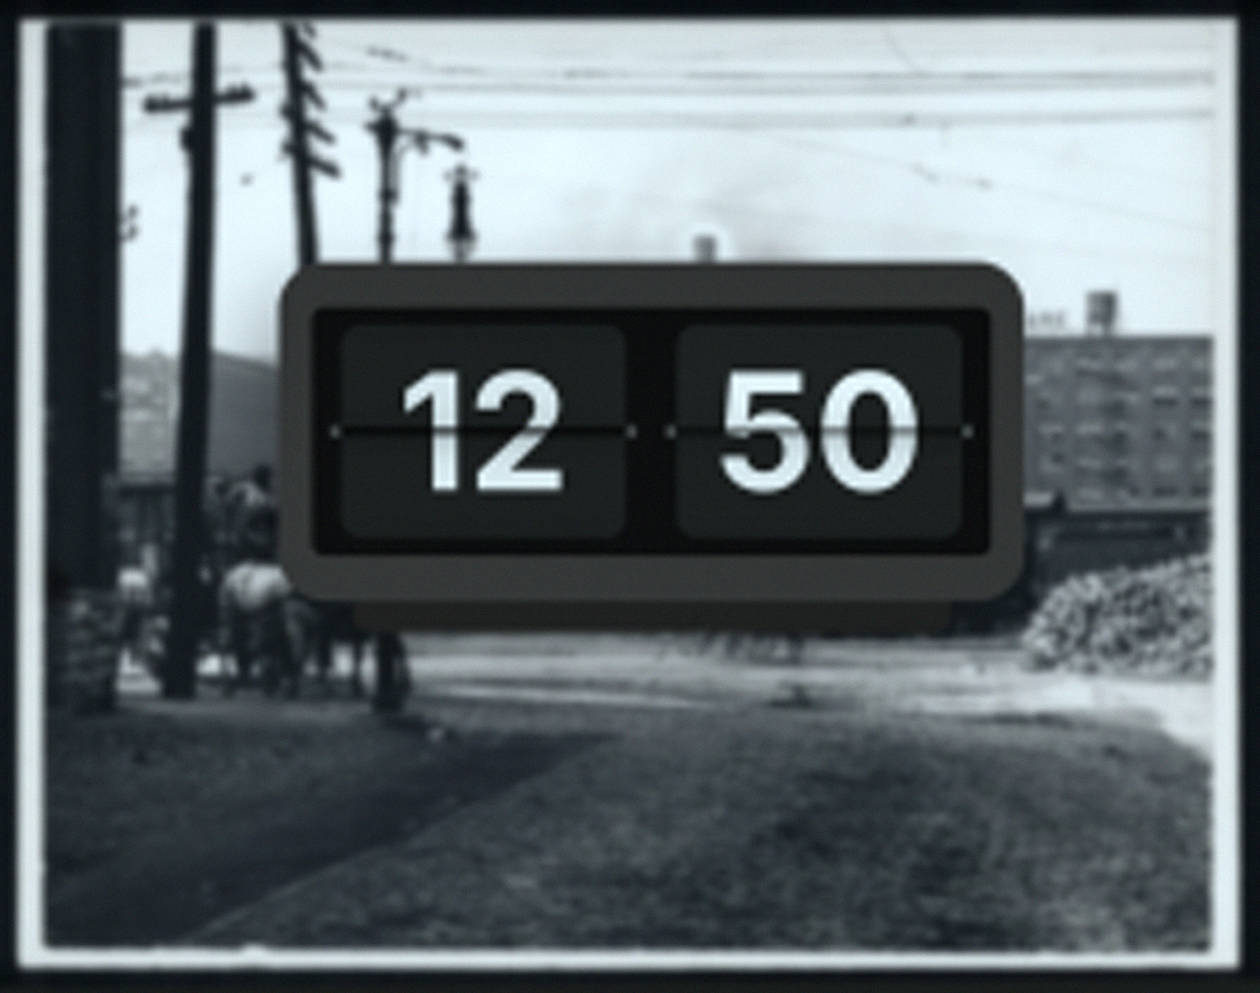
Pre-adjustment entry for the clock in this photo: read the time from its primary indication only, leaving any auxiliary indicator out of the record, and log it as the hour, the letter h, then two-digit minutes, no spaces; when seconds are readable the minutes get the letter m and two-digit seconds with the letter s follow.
12h50
